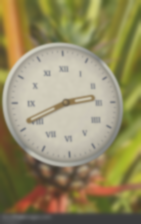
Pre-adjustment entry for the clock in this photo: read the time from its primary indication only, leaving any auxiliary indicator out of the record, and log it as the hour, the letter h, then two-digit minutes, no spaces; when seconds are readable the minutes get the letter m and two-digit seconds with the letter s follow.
2h41
